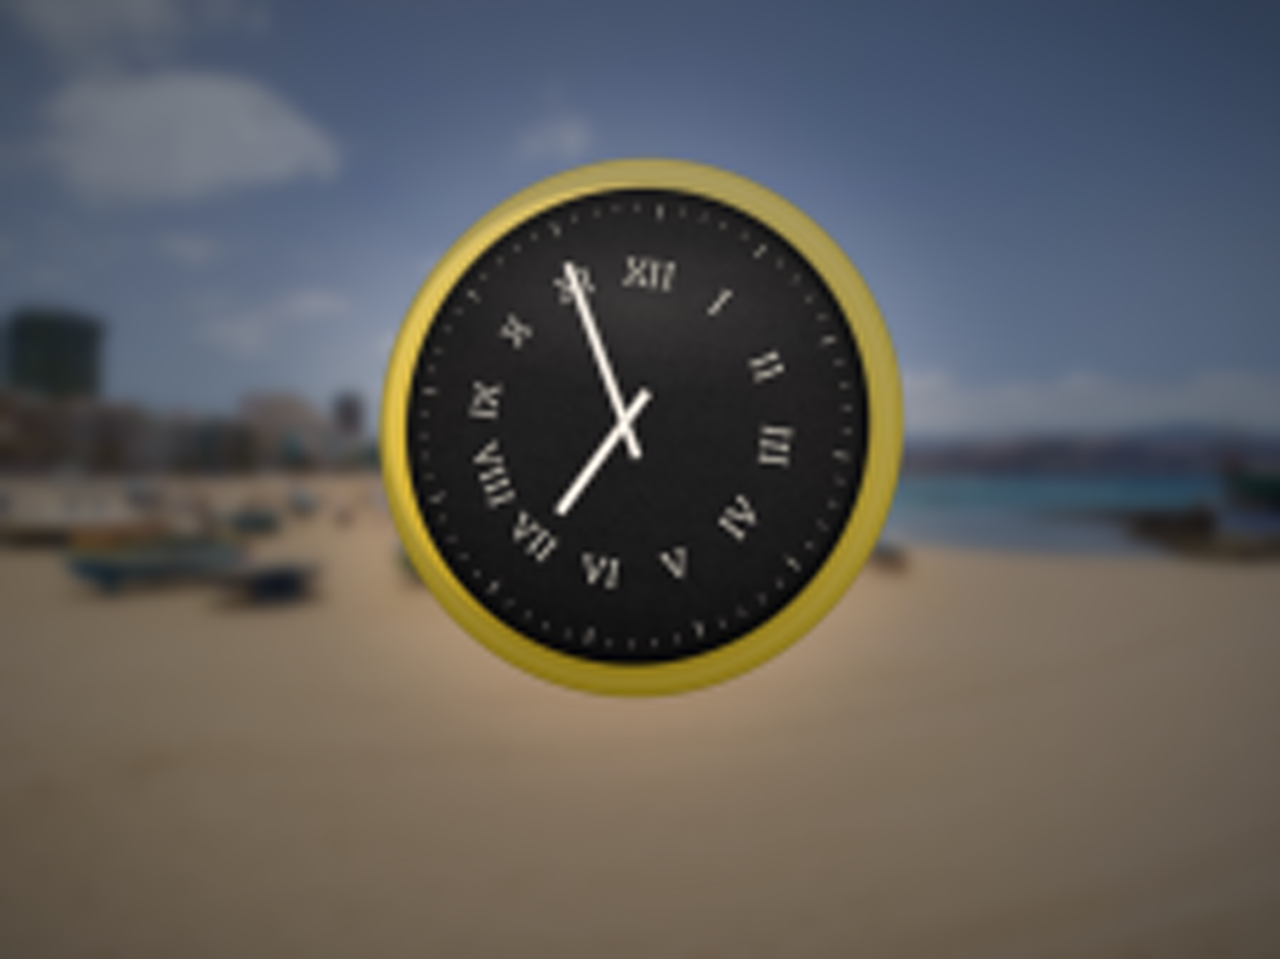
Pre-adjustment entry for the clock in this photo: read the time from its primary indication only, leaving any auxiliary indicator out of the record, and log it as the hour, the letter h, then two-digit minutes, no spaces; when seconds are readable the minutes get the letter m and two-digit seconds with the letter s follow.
6h55
